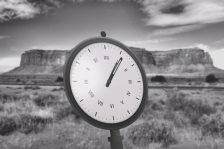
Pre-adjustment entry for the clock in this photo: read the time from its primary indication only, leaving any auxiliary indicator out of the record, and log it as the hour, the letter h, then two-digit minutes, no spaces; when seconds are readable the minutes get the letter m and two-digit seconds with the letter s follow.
1h06
